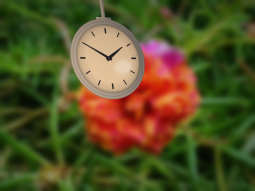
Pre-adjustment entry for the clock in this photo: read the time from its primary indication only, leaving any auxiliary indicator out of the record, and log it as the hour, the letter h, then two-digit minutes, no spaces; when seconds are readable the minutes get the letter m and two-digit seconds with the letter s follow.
1h50
